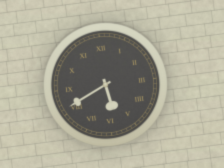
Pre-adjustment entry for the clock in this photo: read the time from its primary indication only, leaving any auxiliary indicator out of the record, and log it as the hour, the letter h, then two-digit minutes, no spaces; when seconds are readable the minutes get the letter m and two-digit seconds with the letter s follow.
5h41
